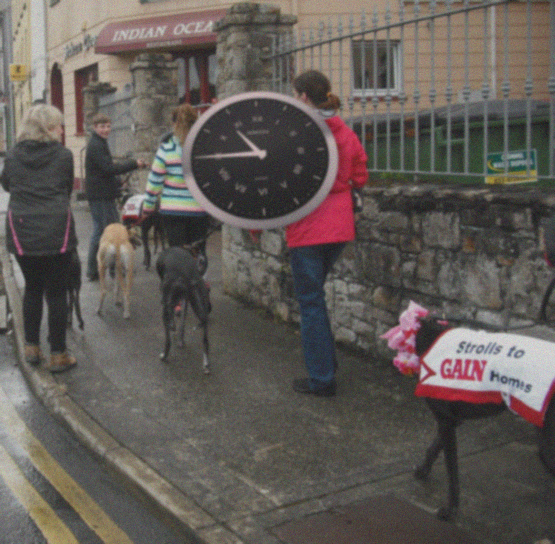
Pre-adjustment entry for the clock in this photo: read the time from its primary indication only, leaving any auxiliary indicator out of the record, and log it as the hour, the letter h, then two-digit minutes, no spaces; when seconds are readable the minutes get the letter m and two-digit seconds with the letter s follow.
10h45
